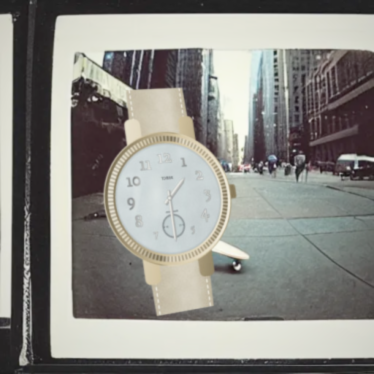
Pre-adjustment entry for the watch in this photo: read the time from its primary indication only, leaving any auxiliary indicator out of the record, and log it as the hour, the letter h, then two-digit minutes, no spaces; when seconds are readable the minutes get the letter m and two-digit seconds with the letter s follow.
1h30
